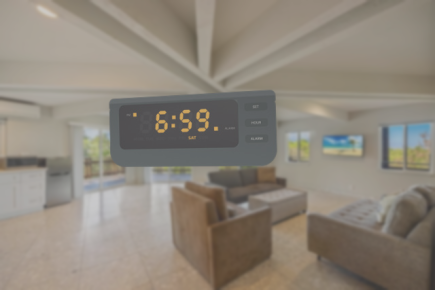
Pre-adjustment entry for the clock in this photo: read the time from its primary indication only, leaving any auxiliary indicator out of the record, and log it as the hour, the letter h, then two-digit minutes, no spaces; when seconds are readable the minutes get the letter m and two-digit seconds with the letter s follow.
6h59
